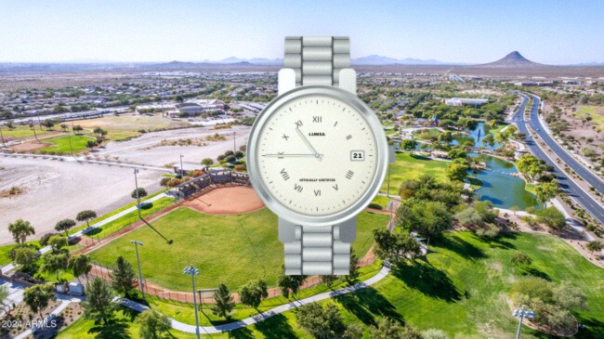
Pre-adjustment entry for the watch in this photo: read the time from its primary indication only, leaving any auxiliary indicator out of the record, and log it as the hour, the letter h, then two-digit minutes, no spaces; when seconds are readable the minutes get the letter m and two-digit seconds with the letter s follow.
10h45
